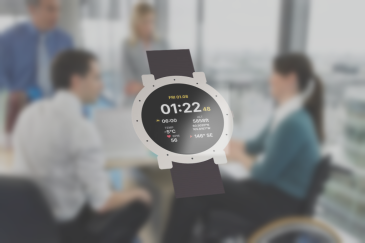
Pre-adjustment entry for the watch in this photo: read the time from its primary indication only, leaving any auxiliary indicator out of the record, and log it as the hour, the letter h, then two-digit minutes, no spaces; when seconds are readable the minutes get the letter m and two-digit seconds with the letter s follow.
1h22
